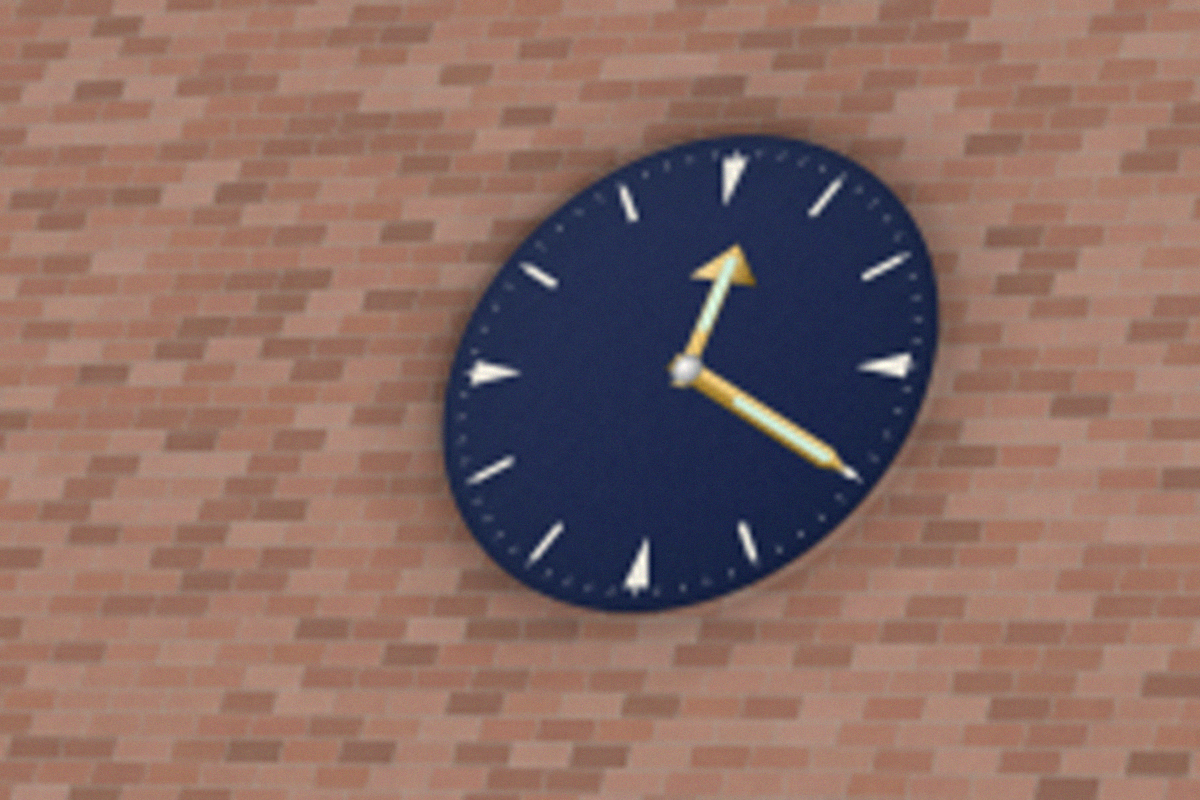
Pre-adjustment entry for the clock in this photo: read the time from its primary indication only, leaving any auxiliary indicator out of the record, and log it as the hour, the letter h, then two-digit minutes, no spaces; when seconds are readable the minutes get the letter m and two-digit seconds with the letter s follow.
12h20
